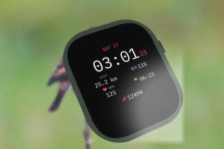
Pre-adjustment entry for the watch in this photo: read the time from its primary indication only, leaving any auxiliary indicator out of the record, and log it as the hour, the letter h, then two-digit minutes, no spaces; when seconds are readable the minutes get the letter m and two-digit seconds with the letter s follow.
3h01
